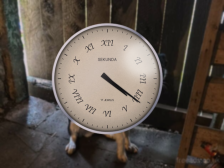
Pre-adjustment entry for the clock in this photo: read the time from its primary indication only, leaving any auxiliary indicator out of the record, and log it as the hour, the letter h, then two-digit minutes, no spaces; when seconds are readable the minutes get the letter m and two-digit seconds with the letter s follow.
4h21
